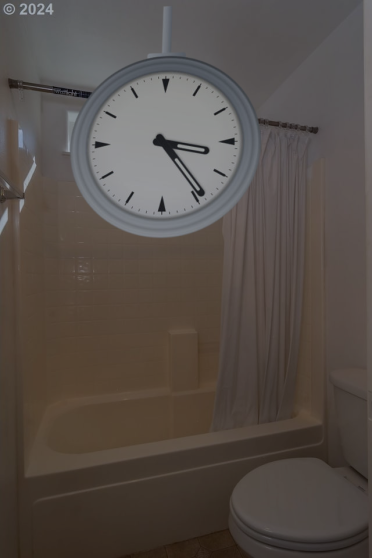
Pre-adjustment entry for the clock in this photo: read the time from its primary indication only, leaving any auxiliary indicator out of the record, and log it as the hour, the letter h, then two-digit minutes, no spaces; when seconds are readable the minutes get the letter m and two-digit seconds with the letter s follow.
3h24
